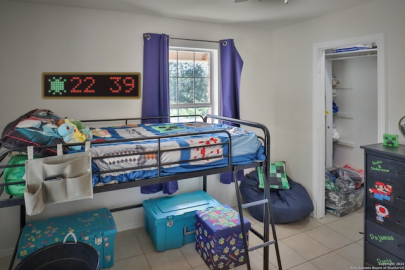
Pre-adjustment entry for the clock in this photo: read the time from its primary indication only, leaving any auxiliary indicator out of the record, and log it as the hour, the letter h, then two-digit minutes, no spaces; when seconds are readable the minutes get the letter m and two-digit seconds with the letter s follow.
22h39
